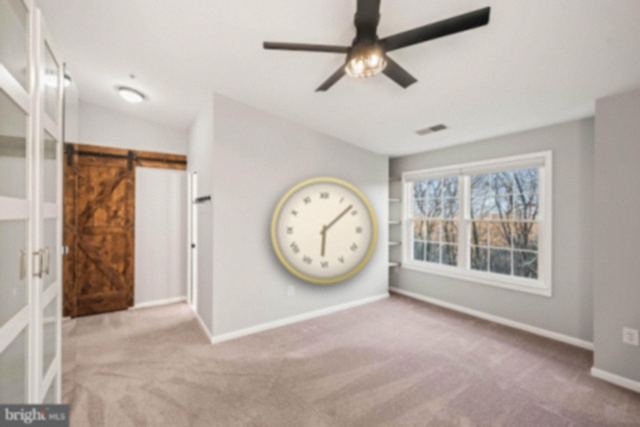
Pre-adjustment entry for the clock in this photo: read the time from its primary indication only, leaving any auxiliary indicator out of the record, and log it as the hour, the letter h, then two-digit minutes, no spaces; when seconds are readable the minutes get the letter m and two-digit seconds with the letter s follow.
6h08
